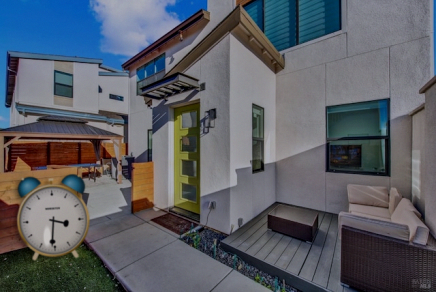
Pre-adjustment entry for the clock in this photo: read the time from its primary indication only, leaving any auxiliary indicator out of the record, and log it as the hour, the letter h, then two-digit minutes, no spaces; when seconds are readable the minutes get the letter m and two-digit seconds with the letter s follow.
3h31
